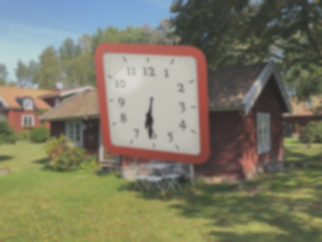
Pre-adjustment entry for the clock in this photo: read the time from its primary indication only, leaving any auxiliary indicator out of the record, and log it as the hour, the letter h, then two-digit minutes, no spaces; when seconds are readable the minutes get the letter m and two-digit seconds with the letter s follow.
6h31
